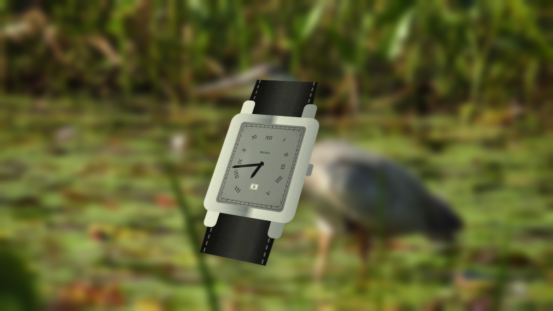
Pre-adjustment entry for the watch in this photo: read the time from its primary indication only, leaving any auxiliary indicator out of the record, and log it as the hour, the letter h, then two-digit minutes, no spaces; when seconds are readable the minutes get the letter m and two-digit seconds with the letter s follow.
6h43
